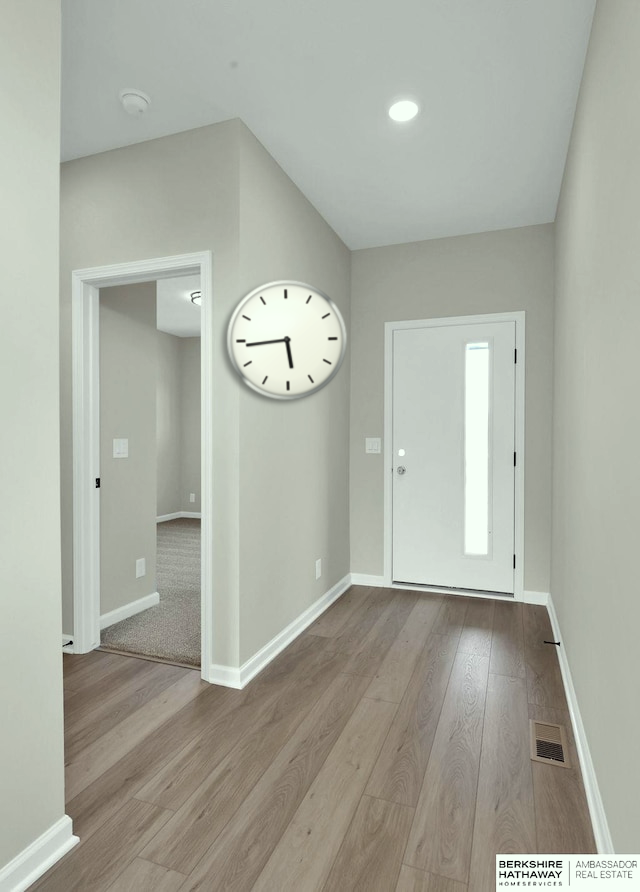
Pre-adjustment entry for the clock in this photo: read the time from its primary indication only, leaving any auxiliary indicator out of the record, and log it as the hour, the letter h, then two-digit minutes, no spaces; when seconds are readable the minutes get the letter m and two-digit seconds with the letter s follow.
5h44
